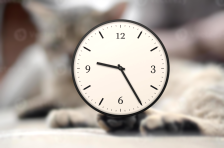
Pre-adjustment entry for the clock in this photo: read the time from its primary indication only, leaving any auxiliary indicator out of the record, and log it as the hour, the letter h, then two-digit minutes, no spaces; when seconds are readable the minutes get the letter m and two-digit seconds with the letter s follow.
9h25
